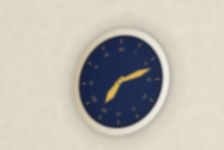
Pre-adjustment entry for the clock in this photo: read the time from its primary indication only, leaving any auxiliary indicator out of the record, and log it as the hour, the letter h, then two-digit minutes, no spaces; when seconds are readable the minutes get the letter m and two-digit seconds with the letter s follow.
7h12
